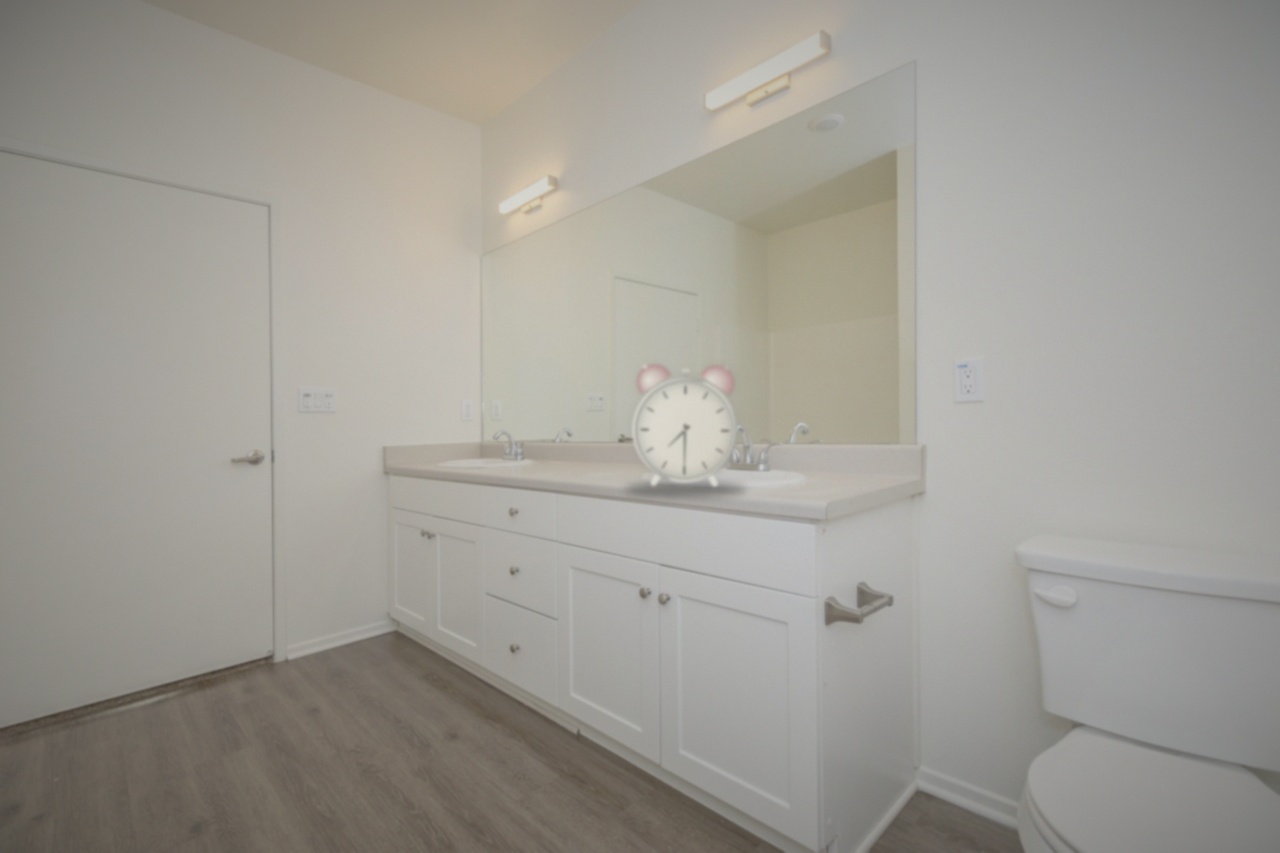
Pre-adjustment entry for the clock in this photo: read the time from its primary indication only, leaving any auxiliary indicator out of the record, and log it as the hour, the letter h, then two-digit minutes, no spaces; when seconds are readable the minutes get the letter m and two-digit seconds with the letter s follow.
7h30
